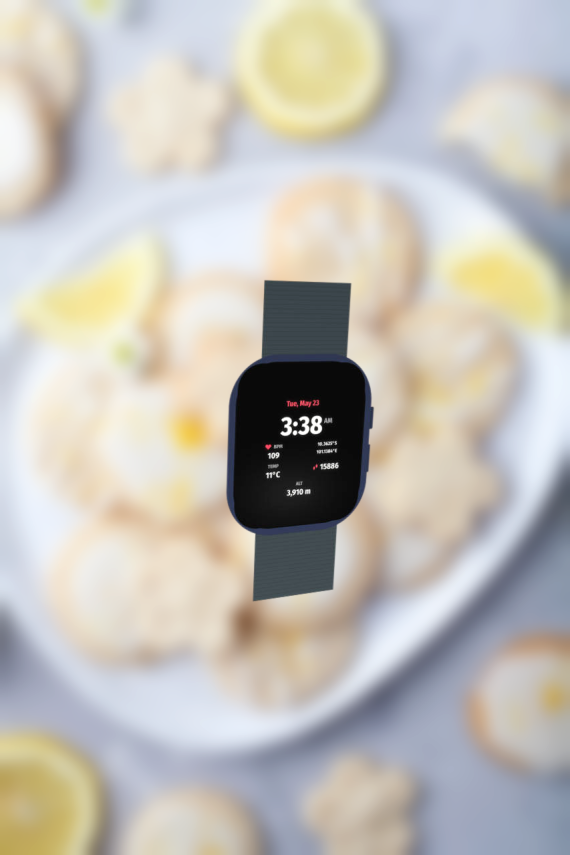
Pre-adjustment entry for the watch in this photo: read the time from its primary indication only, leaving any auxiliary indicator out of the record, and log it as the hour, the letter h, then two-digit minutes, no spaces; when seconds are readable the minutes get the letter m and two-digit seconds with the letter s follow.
3h38
